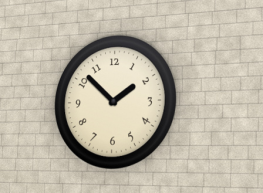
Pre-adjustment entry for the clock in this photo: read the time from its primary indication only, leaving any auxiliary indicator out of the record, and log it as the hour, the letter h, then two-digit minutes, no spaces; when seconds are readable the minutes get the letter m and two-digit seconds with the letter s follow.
1h52
